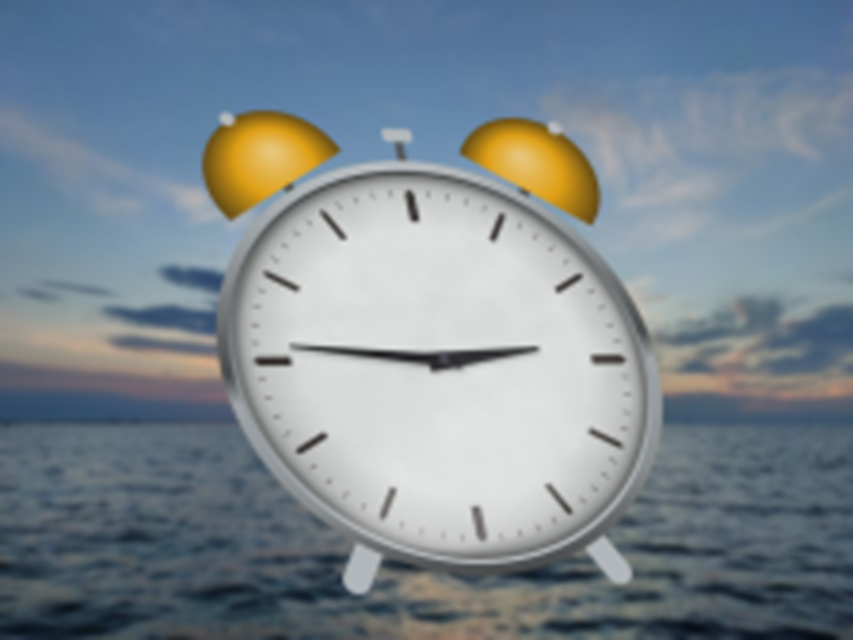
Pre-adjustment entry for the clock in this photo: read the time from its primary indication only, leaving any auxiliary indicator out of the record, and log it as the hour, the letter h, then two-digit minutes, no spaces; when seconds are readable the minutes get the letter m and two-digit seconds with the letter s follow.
2h46
